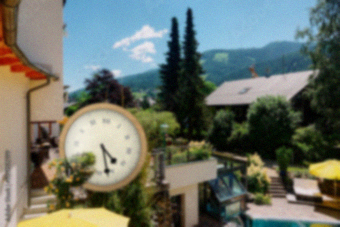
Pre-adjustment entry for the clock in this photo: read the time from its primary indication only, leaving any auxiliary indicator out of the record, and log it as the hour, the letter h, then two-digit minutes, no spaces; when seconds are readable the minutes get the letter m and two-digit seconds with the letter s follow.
4h27
